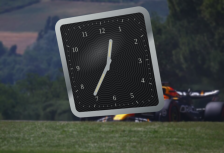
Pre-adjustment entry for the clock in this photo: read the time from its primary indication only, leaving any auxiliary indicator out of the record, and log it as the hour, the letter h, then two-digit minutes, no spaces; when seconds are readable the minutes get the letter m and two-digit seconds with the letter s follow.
12h36
